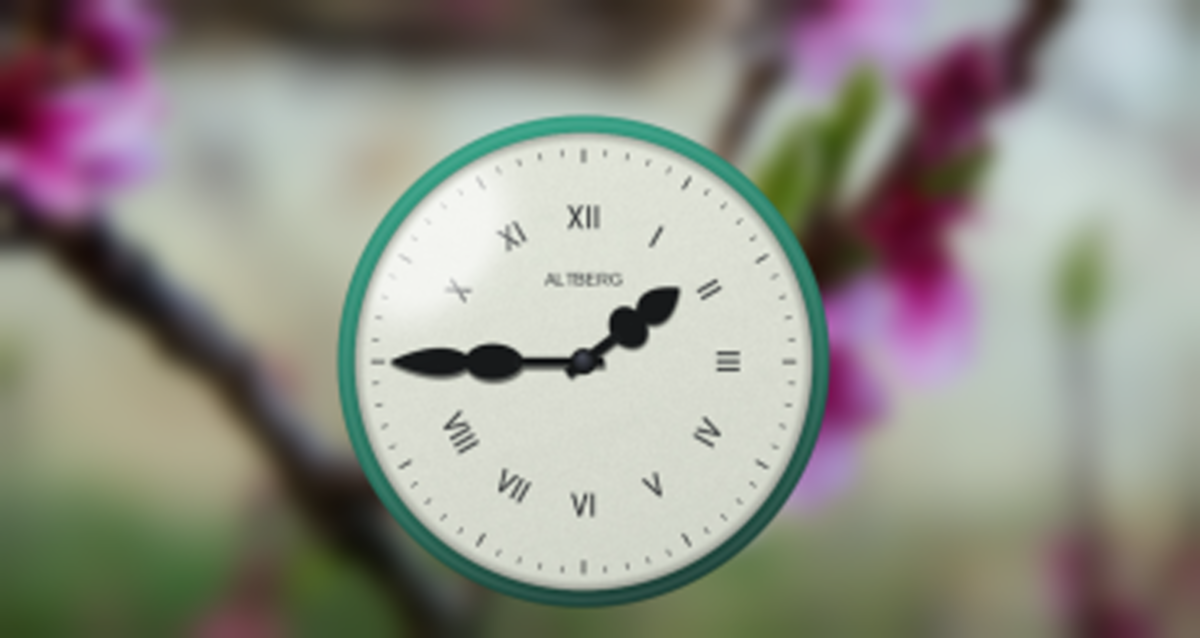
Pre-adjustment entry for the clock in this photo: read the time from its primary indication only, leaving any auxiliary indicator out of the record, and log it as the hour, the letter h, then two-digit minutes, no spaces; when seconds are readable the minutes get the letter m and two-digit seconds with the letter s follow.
1h45
